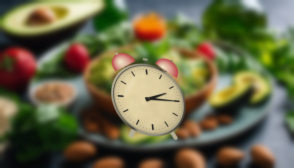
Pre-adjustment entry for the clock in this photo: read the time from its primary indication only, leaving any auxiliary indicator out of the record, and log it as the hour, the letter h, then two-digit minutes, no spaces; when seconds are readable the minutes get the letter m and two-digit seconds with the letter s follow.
2h15
